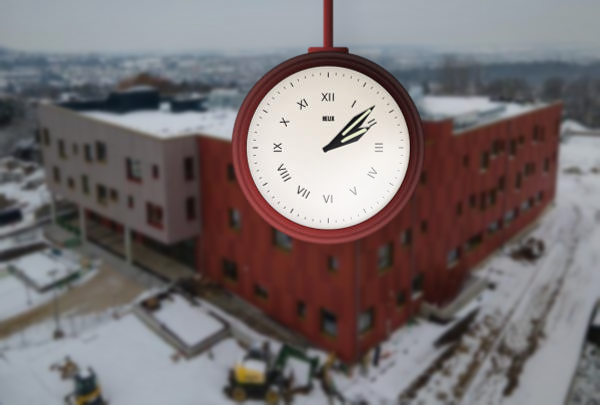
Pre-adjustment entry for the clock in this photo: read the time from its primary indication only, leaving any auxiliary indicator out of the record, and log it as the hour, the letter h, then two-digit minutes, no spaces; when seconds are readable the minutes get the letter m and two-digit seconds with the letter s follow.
2h08
